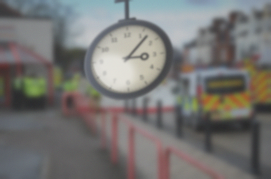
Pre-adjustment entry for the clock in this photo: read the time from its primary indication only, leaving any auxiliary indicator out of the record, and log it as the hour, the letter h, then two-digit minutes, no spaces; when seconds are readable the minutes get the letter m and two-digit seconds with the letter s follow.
3h07
